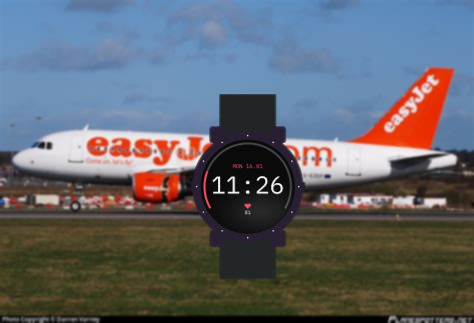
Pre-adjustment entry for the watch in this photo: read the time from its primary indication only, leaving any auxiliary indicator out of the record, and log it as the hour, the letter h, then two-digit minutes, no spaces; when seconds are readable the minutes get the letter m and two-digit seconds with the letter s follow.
11h26
